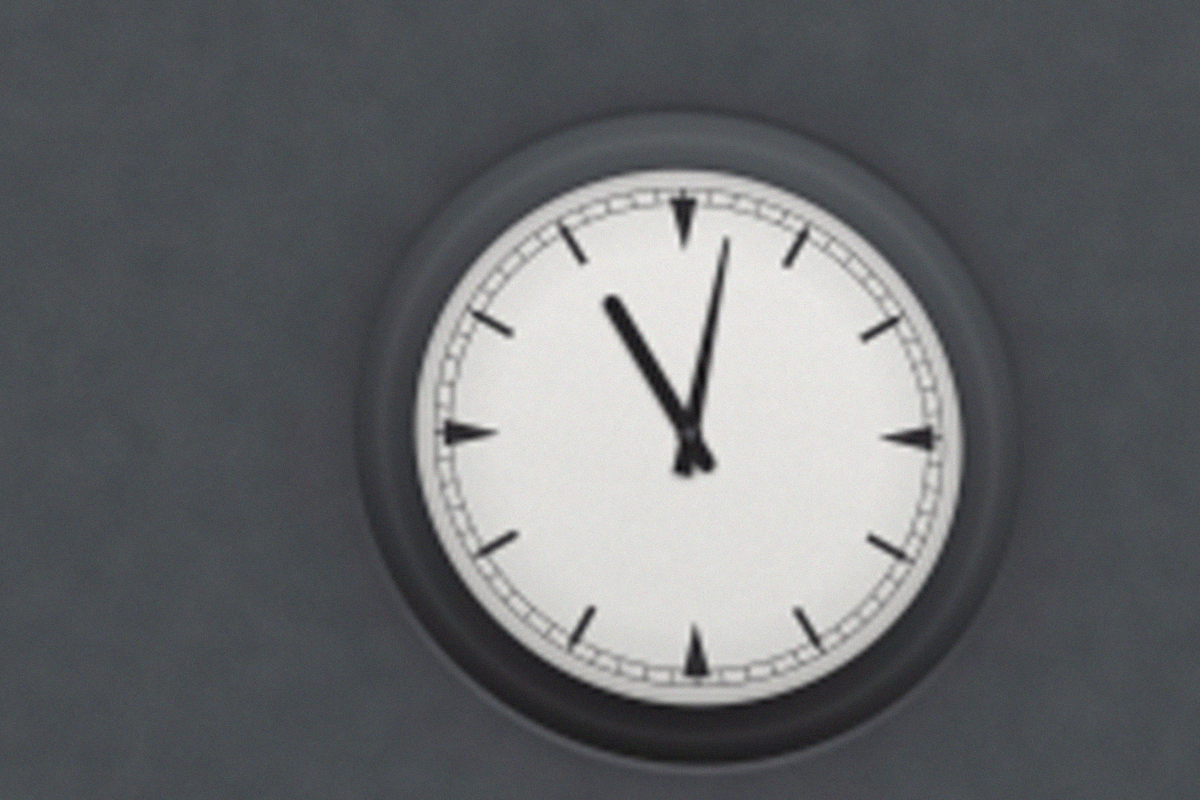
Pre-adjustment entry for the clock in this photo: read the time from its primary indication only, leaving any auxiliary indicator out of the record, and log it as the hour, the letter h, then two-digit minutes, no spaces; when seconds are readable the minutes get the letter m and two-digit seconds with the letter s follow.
11h02
